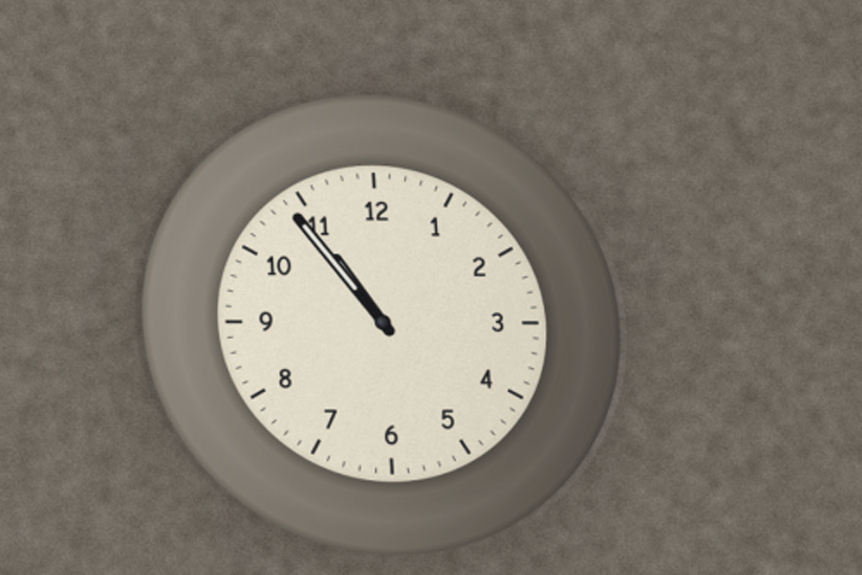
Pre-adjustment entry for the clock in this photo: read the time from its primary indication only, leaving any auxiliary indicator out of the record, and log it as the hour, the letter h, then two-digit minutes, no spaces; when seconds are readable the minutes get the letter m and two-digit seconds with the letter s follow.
10h54
